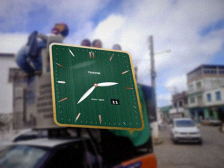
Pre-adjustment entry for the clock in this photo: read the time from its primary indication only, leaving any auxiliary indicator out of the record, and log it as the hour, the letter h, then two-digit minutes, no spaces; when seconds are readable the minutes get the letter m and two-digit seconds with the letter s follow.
2h37
